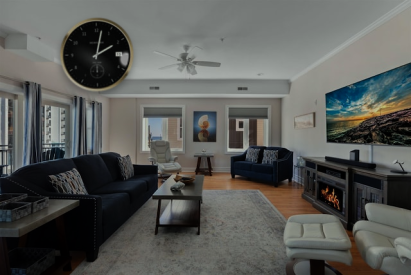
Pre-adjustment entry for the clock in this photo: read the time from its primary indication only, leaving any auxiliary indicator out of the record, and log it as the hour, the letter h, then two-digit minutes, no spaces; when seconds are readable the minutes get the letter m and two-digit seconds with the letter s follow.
2h02
